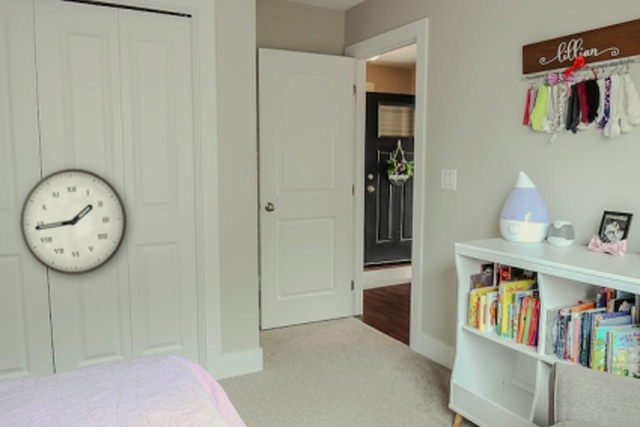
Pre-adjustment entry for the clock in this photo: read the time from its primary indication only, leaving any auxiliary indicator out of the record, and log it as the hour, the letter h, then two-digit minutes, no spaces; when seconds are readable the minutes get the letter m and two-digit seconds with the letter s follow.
1h44
